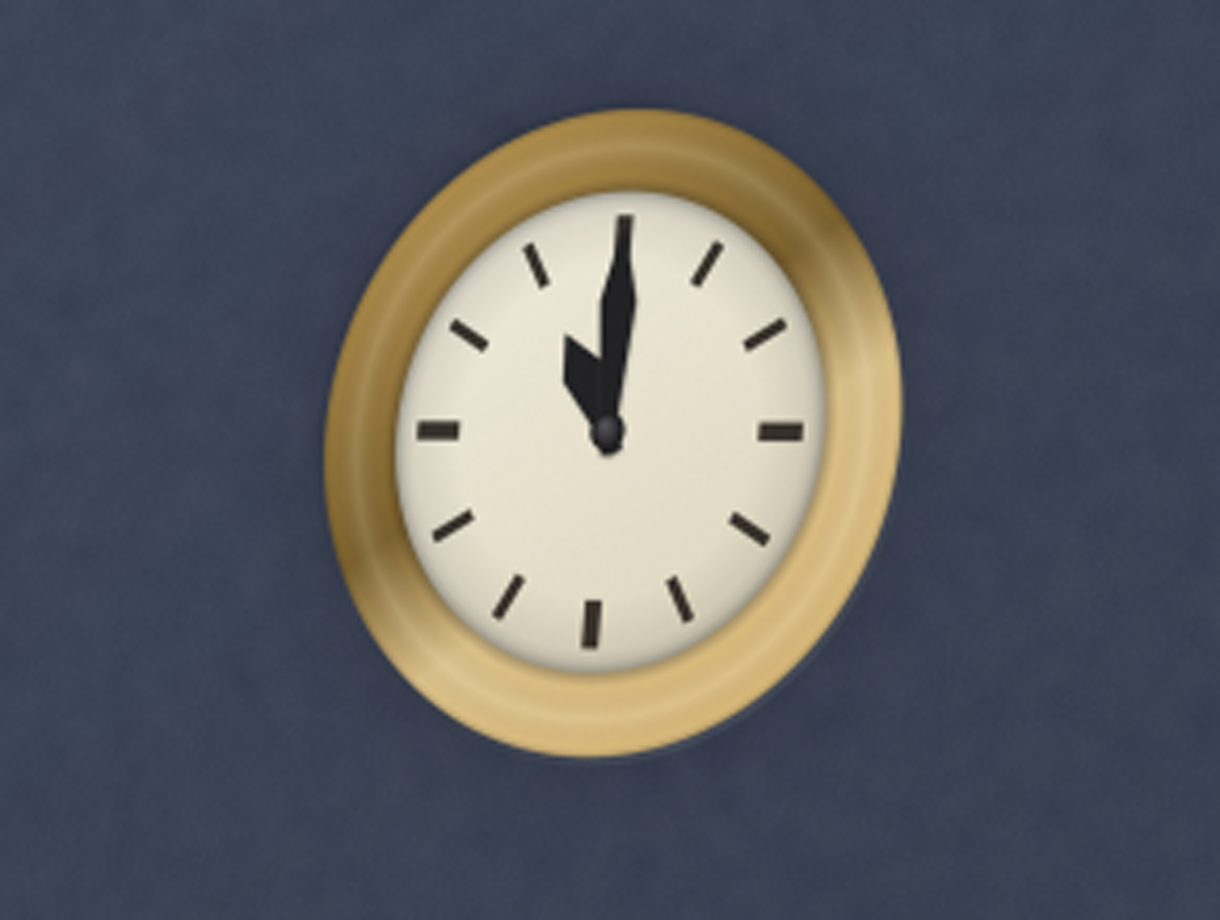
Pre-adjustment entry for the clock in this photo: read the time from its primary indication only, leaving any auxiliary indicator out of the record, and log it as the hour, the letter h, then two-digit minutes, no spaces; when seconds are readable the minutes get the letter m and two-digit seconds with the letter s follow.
11h00
